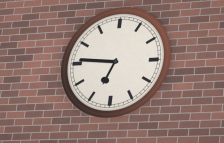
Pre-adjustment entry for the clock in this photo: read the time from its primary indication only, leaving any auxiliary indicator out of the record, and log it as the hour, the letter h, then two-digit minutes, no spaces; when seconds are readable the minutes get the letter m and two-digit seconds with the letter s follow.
6h46
